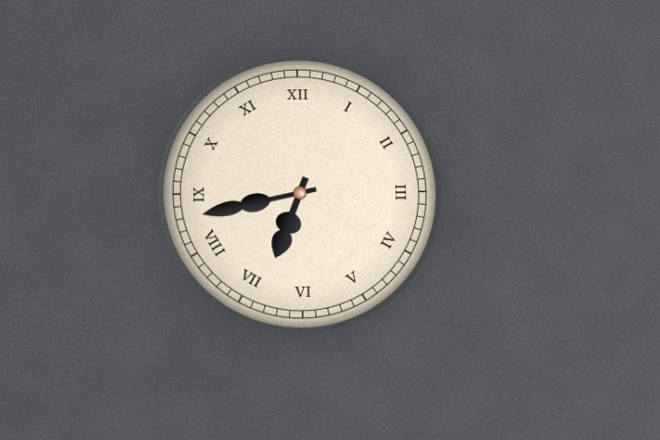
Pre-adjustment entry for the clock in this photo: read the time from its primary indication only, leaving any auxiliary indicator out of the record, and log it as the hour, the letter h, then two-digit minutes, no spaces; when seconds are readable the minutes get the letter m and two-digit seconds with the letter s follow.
6h43
